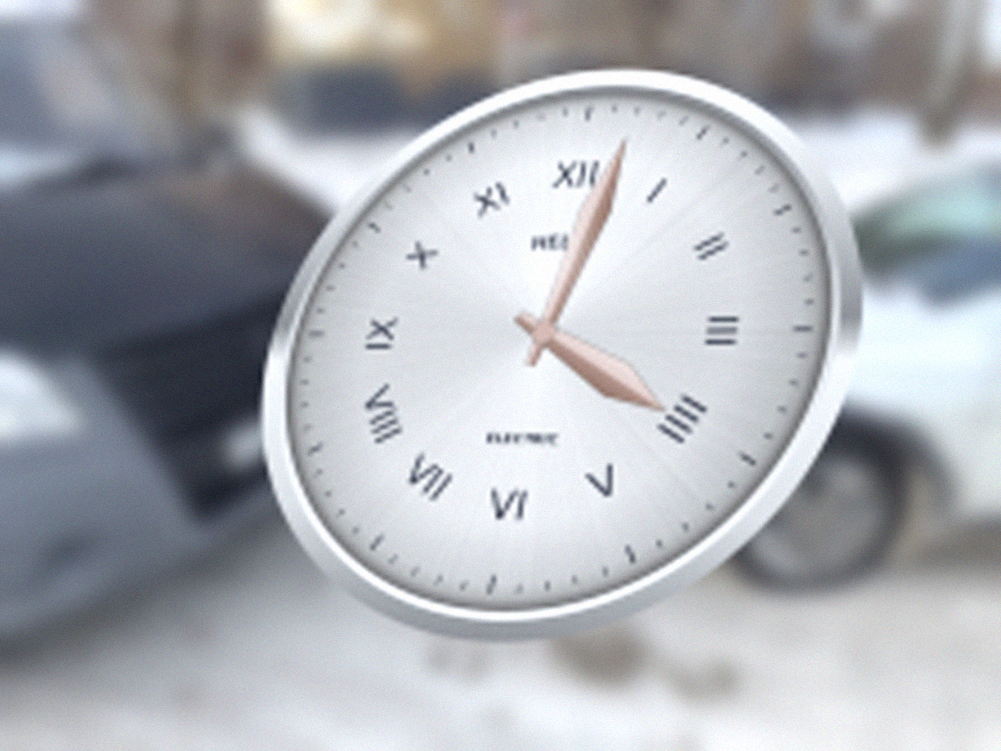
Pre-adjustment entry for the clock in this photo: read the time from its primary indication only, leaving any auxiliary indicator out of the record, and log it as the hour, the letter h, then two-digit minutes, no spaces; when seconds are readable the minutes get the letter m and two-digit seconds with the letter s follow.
4h02
